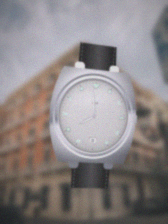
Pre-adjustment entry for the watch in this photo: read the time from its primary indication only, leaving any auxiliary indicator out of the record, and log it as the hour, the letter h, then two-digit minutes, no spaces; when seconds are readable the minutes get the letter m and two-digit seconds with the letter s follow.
7h59
